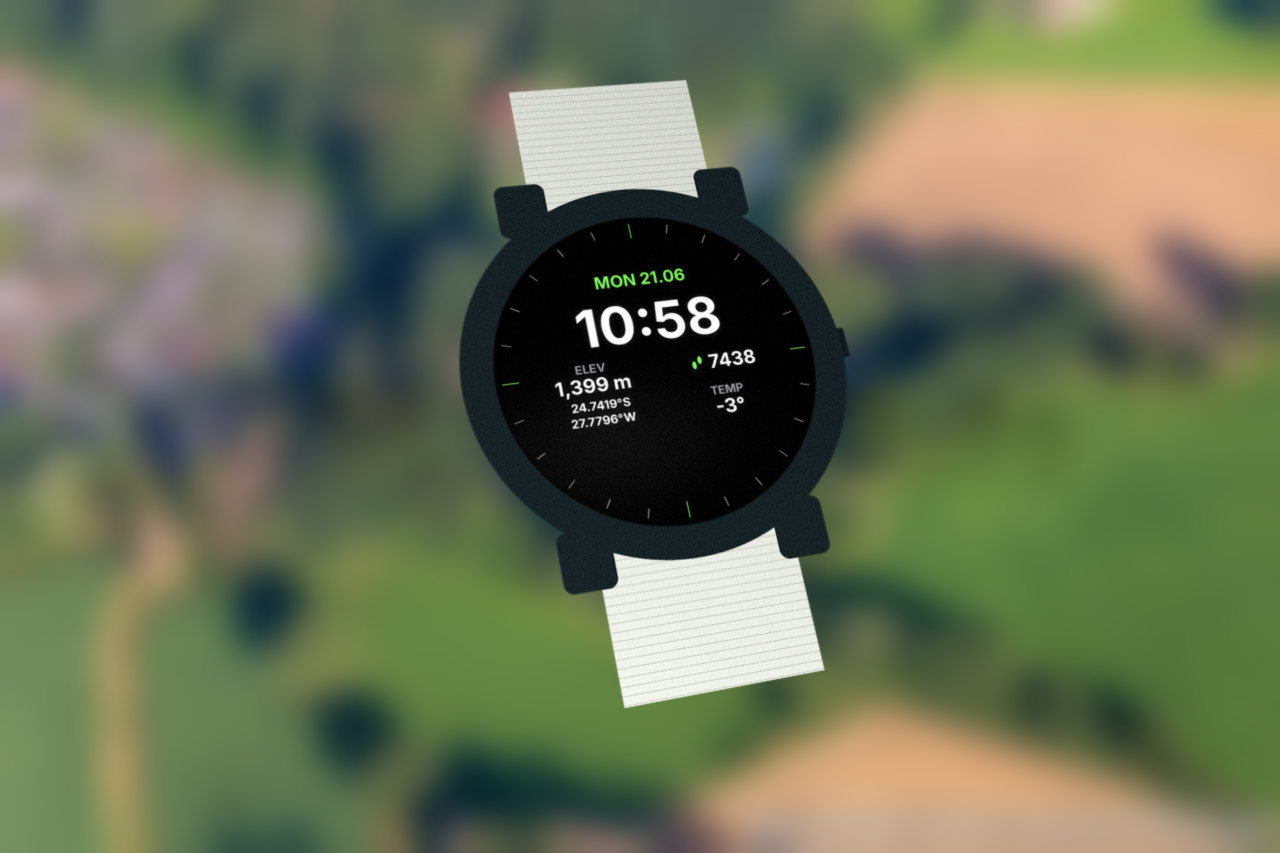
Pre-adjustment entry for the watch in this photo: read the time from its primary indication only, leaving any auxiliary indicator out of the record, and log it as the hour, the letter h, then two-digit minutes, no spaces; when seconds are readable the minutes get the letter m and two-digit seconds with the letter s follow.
10h58
